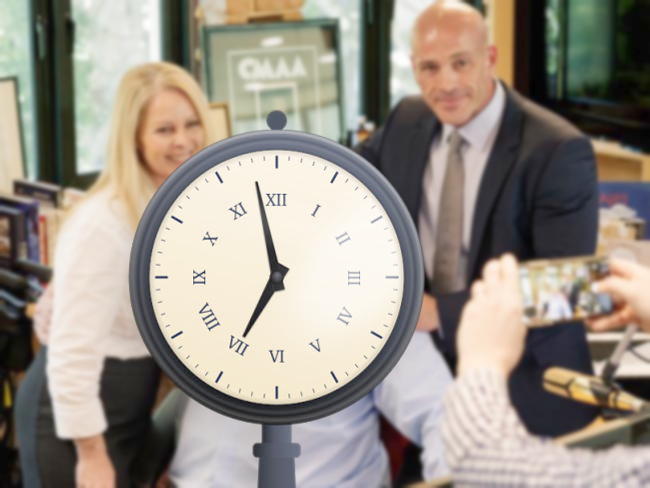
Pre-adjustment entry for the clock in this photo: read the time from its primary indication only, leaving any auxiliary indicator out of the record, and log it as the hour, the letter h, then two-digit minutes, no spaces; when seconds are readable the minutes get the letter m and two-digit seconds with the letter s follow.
6h58
